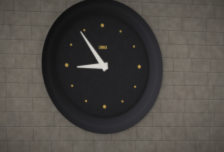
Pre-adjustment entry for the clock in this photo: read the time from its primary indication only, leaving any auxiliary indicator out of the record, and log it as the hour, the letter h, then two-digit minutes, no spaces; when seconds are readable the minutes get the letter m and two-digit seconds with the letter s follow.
8h54
